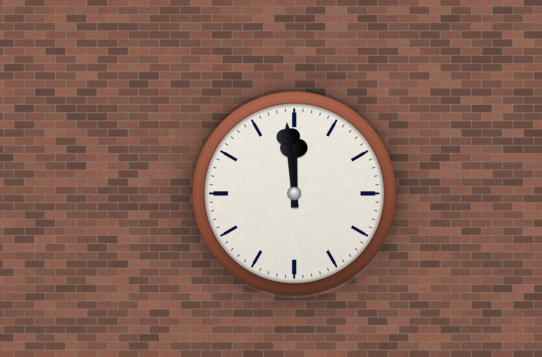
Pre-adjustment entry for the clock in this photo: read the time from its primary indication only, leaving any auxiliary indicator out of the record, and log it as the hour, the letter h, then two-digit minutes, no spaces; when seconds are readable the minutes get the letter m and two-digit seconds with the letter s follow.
11h59
